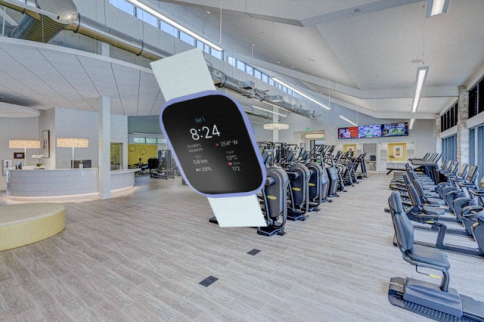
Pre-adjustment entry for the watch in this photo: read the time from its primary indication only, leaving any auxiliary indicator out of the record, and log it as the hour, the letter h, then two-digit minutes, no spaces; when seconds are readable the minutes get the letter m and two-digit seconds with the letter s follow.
8h24
